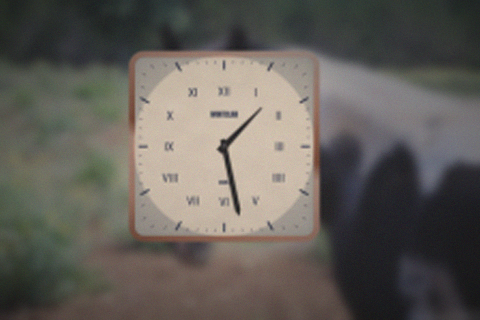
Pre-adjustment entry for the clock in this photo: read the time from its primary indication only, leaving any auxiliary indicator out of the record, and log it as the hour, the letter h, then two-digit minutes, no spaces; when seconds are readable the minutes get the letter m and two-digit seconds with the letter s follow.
1h28
